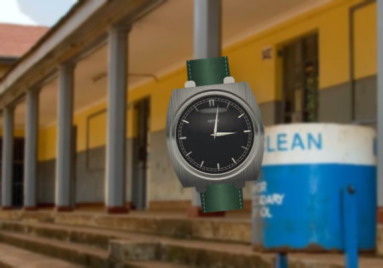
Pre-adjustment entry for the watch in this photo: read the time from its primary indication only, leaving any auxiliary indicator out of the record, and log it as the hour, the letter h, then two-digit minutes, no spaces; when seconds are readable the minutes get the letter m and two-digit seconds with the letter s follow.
3h02
